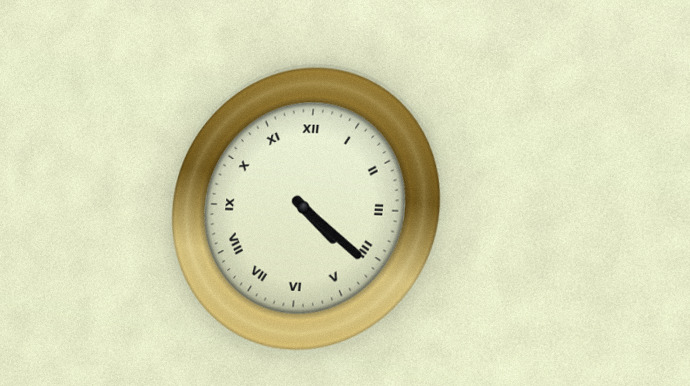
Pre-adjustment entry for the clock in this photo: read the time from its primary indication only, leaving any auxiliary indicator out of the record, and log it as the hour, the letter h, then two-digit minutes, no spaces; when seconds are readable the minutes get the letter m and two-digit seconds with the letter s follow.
4h21
